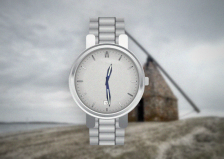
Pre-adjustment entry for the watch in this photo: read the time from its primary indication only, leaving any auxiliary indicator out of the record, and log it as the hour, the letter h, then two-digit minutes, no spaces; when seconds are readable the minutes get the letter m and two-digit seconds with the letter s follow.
12h29
